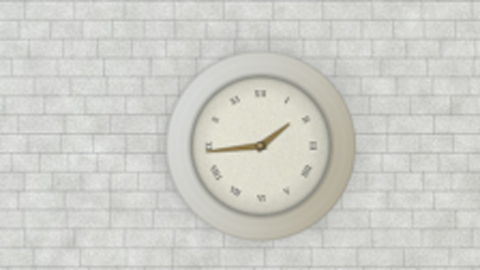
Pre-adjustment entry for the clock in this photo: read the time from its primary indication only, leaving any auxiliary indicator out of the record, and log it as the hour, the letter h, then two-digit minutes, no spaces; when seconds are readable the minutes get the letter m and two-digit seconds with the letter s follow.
1h44
